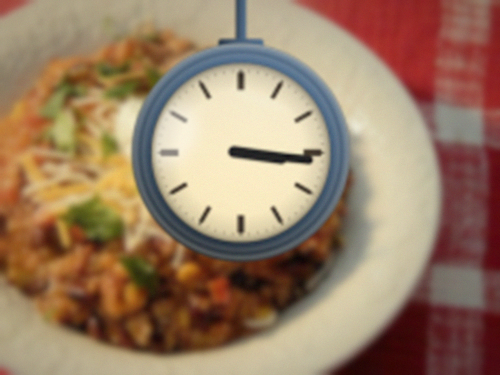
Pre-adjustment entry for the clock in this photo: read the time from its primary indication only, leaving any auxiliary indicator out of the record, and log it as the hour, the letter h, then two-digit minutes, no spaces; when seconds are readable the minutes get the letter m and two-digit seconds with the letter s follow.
3h16
